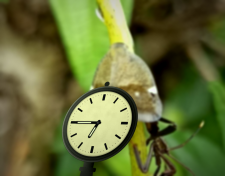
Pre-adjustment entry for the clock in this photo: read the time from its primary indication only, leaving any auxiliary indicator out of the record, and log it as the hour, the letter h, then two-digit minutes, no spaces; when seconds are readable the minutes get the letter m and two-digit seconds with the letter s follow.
6h45
